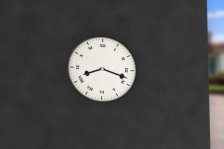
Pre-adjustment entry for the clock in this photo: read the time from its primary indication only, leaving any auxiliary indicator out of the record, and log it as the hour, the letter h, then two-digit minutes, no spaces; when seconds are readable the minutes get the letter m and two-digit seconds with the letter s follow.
8h18
